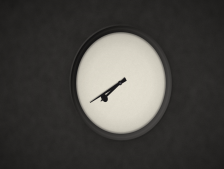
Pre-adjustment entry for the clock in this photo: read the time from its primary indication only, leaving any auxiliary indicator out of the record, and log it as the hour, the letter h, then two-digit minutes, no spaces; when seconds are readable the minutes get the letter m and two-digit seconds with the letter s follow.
7h40
